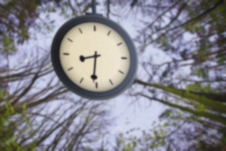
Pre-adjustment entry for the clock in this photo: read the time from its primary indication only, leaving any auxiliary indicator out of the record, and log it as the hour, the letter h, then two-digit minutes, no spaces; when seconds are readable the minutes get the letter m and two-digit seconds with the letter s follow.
8h31
